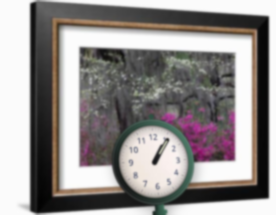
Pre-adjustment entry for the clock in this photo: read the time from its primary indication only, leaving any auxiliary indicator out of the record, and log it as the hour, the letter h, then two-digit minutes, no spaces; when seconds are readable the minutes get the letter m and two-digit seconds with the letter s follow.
1h06
